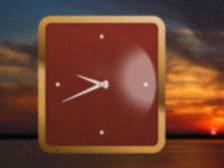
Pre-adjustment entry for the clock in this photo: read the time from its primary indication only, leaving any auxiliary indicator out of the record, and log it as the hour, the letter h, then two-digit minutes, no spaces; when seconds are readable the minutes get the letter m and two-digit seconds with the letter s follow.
9h41
